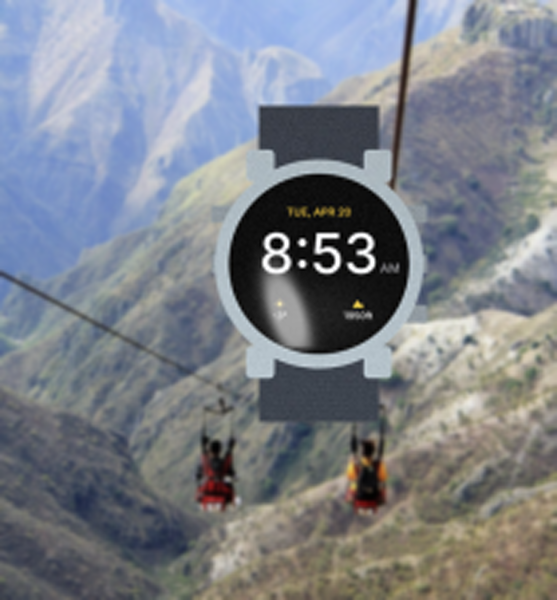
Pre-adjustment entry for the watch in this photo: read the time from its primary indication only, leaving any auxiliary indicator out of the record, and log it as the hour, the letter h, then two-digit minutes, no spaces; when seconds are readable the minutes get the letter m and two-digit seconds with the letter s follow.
8h53
